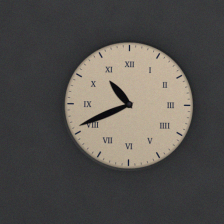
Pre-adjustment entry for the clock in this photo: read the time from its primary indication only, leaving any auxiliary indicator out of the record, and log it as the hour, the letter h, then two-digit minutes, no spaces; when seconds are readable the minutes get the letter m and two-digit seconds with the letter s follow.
10h41
